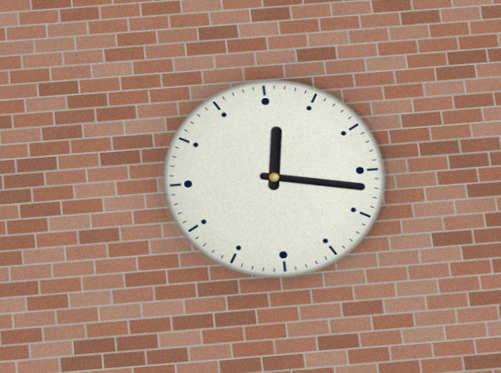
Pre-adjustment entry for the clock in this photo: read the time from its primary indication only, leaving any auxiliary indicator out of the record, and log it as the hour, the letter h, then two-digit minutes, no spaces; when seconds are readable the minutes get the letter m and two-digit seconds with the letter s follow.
12h17
